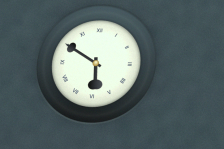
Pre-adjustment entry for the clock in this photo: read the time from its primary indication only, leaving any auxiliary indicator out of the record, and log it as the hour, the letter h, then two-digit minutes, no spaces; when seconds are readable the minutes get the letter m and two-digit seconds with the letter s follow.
5h50
